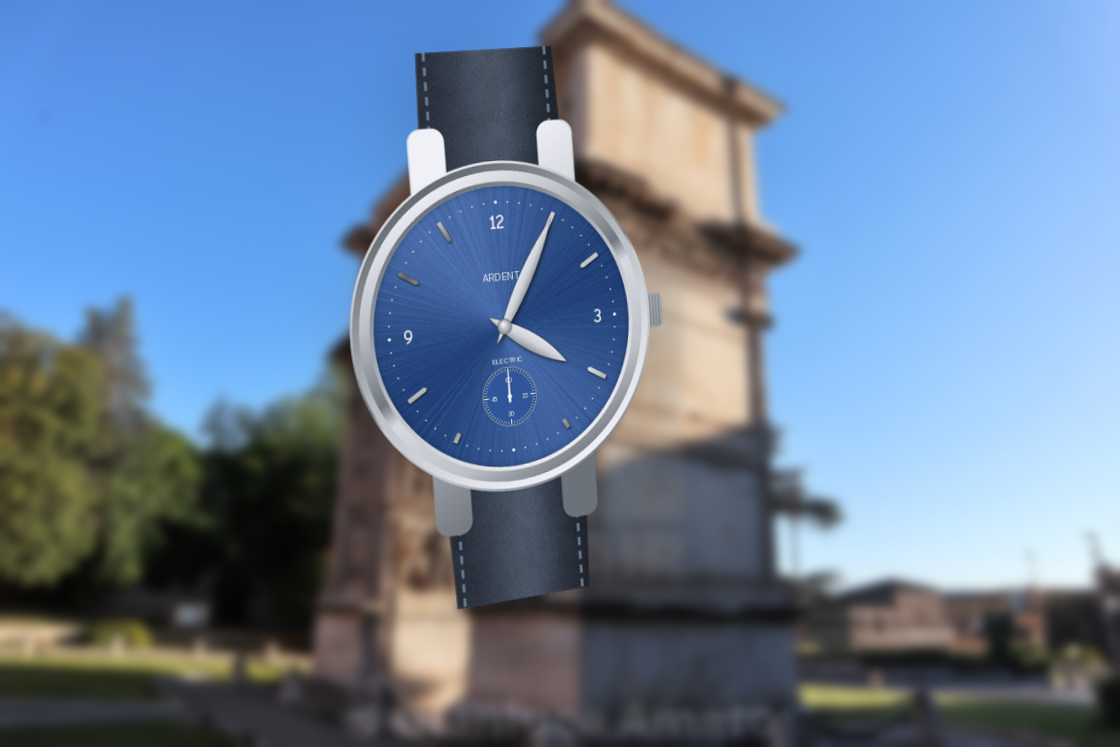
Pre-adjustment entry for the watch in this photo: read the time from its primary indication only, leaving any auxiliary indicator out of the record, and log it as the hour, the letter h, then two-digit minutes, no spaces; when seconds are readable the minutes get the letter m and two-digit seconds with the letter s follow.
4h05
